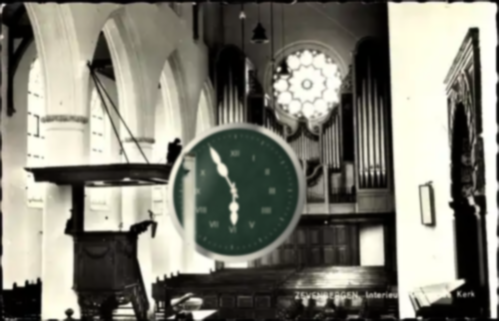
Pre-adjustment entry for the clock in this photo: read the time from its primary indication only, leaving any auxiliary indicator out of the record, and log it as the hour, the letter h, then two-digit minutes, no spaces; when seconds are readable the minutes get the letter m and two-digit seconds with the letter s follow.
5h55
